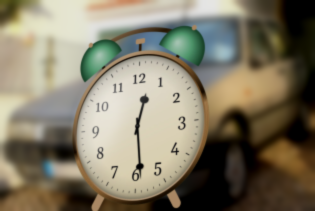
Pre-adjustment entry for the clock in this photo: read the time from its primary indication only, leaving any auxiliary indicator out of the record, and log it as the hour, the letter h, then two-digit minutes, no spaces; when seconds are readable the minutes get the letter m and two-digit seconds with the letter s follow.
12h29
